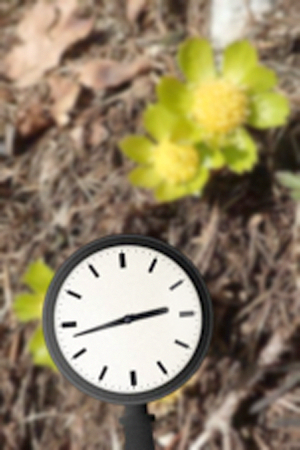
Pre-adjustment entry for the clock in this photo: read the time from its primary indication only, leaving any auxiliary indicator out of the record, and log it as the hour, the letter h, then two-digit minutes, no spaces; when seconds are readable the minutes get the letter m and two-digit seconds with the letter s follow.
2h43
